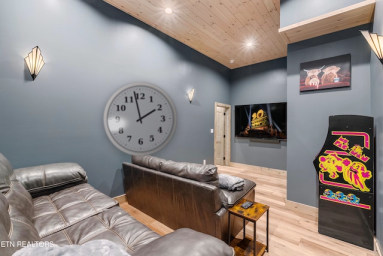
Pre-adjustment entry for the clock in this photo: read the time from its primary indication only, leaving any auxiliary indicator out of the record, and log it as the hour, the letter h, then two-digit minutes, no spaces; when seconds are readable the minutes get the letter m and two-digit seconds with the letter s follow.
1h58
